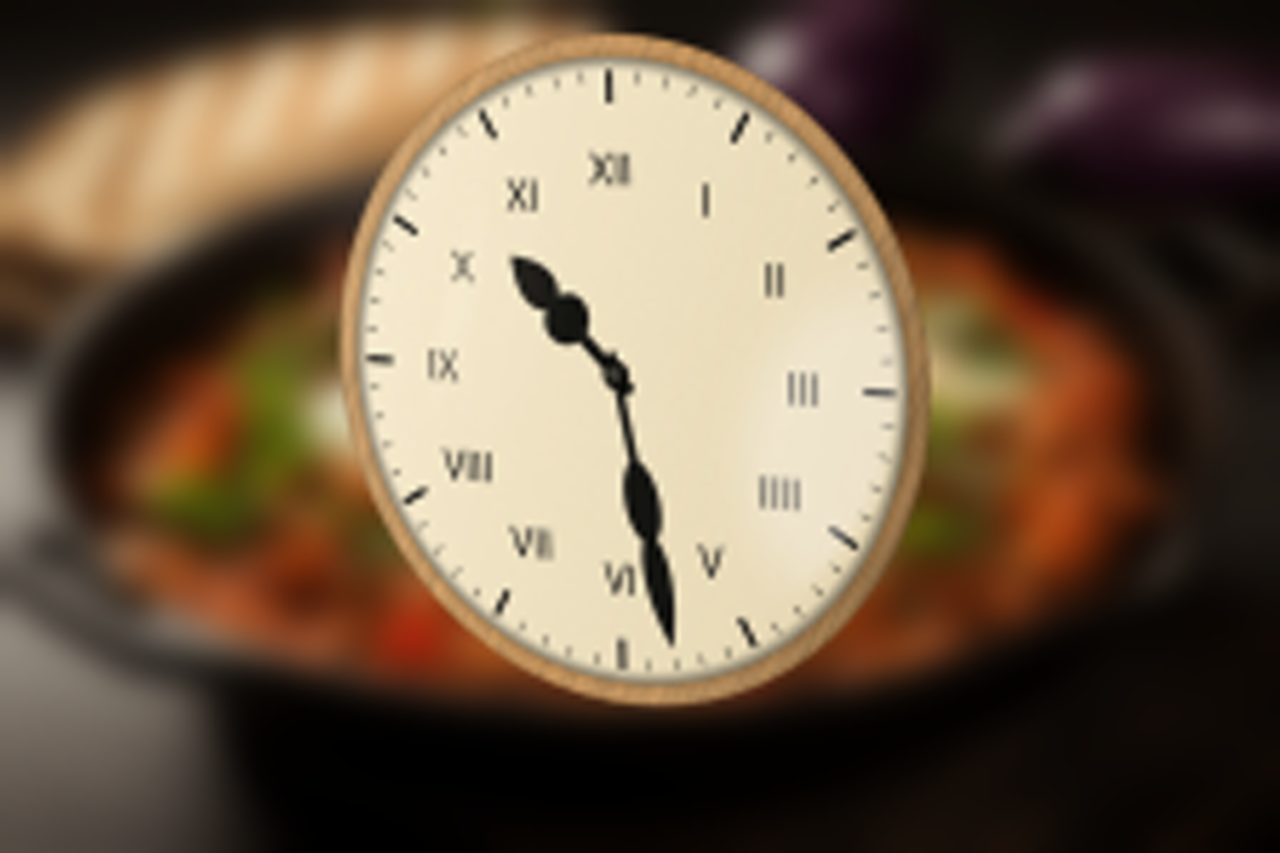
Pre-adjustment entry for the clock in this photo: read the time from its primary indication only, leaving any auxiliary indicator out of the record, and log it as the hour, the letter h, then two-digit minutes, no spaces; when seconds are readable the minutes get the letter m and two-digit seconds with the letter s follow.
10h28
